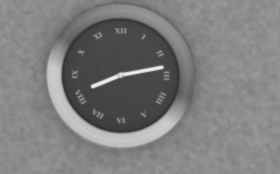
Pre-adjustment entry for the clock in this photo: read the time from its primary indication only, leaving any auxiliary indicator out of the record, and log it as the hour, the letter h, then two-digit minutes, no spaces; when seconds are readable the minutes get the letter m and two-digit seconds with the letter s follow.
8h13
